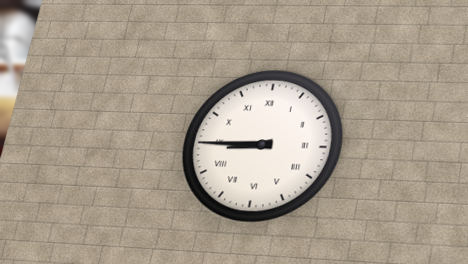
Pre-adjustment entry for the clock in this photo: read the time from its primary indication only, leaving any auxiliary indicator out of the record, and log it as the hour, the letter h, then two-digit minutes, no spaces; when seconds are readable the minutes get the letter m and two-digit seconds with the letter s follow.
8h45
